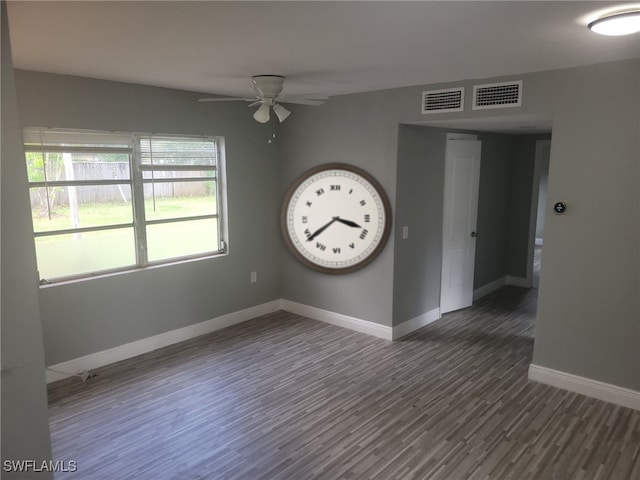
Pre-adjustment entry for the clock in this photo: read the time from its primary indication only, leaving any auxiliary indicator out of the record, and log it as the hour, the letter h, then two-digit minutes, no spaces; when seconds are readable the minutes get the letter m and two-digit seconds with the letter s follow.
3h39
